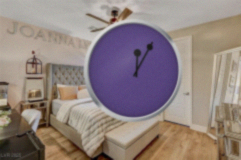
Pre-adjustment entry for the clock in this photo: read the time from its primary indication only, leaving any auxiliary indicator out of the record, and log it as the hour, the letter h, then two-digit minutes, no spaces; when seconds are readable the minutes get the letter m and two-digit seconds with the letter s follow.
12h05
